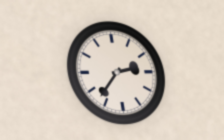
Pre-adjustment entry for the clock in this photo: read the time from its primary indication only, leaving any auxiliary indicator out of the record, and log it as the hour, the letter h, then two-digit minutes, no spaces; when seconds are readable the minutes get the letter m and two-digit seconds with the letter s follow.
2h37
